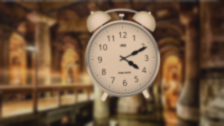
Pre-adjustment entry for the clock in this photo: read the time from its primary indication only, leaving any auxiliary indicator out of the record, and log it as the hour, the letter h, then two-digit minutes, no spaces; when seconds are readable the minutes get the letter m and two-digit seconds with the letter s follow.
4h11
